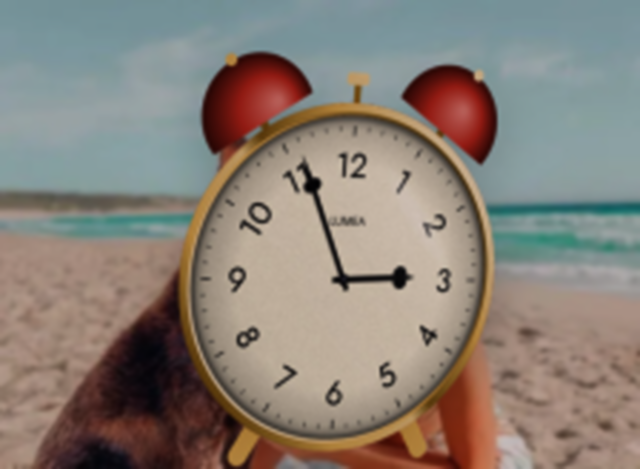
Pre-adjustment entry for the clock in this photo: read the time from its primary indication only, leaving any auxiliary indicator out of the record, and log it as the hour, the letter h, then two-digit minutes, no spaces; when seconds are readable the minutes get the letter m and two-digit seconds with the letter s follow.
2h56
